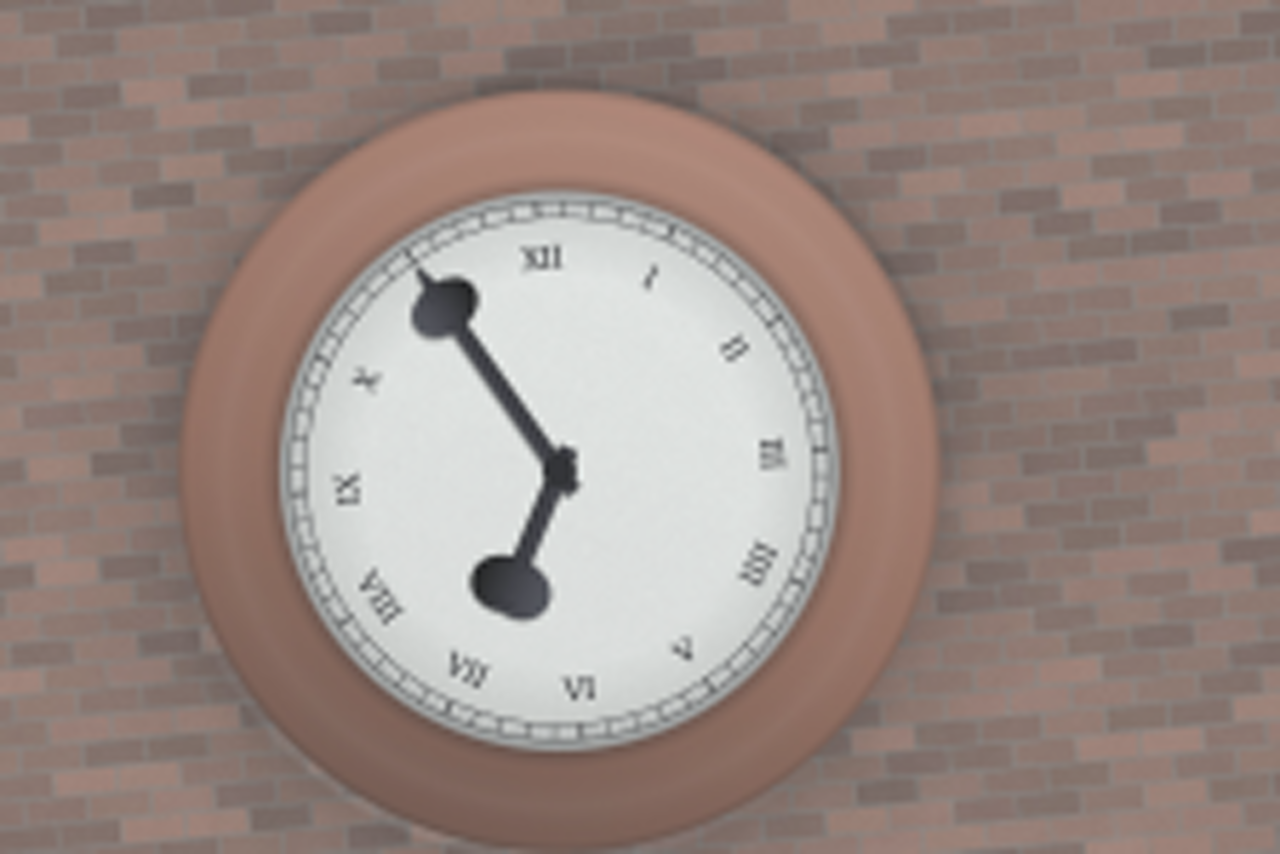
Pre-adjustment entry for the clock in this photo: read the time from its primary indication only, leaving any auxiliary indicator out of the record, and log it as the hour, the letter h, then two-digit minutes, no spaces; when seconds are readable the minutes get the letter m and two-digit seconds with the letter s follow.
6h55
